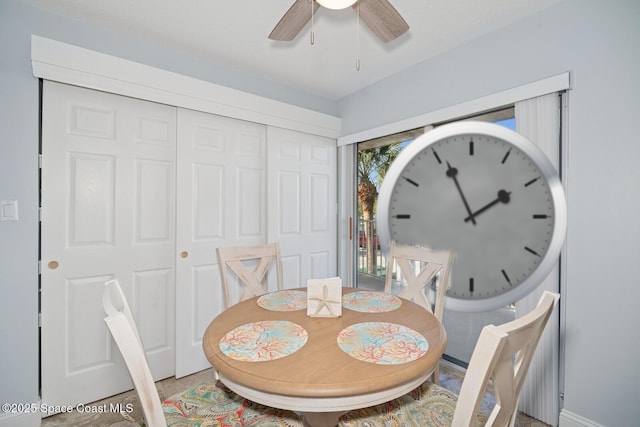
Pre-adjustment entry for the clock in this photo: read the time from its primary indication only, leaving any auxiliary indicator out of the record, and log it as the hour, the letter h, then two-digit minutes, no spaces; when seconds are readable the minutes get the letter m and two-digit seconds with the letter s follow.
1h56
